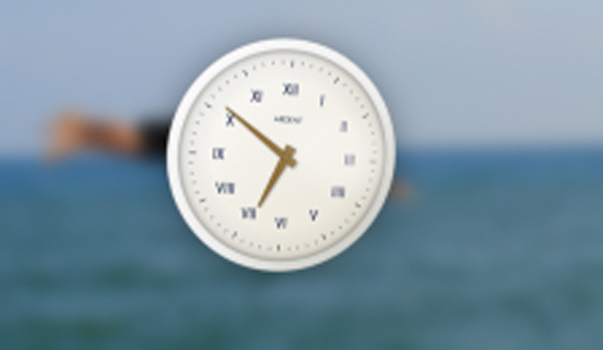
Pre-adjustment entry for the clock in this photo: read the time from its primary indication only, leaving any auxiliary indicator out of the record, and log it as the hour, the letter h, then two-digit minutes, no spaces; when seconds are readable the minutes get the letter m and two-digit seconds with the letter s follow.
6h51
